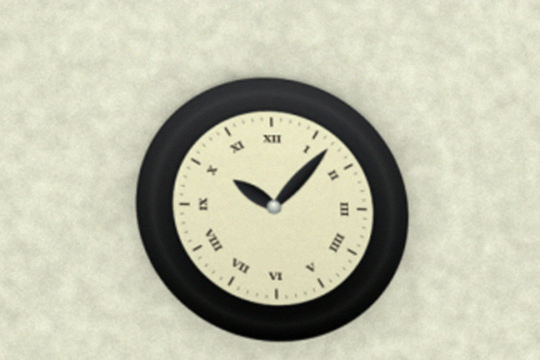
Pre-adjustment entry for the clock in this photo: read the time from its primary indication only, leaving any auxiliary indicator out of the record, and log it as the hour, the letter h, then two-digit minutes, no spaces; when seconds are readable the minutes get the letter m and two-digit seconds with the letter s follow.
10h07
